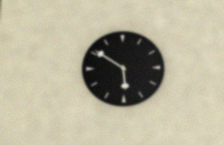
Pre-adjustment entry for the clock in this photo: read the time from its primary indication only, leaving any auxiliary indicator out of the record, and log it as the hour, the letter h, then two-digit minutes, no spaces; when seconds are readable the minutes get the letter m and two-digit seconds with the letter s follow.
5h51
